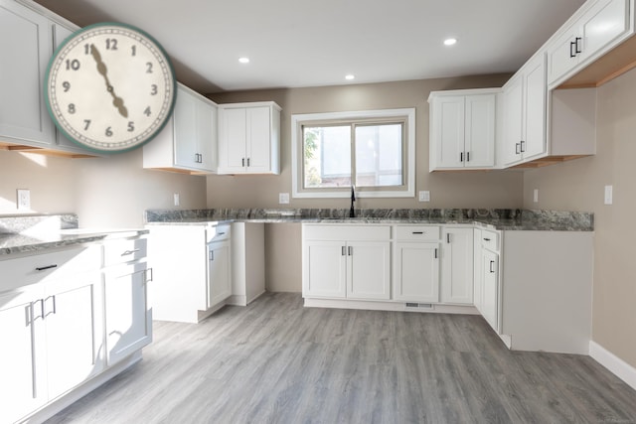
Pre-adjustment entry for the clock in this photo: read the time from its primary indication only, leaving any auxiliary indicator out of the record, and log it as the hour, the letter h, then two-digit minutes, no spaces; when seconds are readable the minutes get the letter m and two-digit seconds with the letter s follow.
4h56
